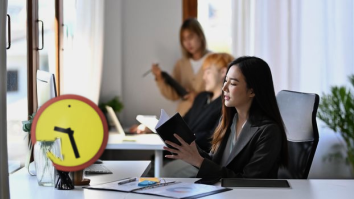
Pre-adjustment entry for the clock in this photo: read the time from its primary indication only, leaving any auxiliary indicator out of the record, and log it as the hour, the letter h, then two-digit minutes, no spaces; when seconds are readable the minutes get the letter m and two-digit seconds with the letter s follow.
9h27
